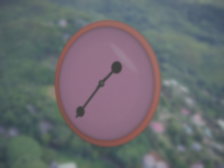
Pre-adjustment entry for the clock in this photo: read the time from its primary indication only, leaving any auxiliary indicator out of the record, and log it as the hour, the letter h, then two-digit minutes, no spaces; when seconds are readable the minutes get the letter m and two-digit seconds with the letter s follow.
1h37
